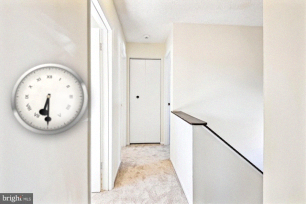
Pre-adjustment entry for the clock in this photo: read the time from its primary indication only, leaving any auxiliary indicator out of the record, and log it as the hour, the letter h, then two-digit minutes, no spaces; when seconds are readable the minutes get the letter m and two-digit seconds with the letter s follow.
6h30
